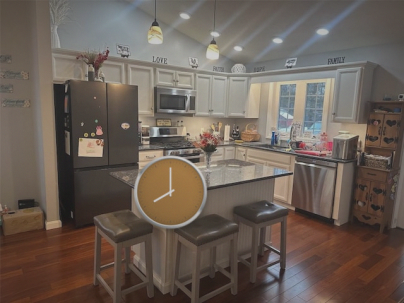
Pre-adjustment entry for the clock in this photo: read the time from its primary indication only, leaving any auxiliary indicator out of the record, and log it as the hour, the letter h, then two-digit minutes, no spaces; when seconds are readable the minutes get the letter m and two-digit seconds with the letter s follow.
8h00
